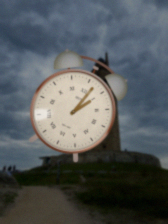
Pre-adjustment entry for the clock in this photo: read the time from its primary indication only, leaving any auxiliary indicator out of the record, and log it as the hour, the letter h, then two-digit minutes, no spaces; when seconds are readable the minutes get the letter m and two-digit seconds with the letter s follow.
1h02
